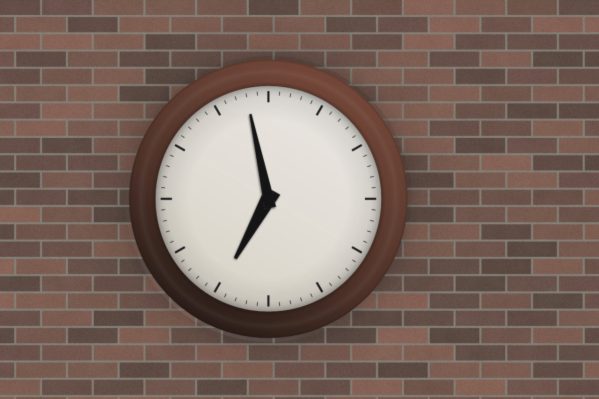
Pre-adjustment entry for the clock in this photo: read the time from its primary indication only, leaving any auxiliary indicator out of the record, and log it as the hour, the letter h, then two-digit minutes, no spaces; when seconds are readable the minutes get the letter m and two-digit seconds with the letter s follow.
6h58
